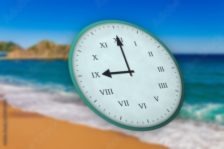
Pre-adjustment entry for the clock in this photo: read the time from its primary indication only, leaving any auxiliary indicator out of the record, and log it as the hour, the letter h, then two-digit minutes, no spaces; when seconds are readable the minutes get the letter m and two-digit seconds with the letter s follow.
9h00
